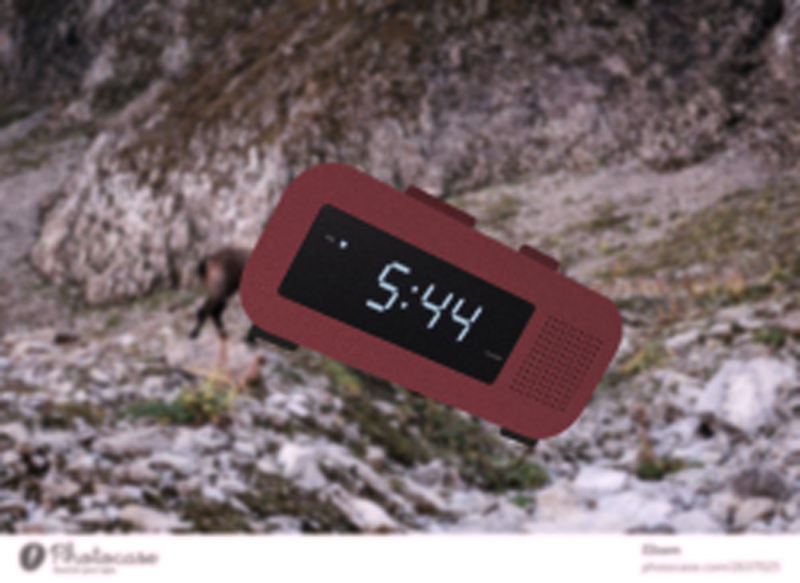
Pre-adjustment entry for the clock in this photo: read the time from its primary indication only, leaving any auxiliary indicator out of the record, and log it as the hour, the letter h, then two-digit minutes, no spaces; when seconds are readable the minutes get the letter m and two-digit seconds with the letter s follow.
5h44
